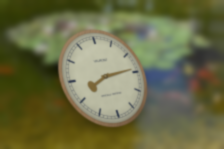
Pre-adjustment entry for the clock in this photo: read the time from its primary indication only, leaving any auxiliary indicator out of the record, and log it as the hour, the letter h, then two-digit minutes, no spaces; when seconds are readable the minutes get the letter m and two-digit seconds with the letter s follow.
8h14
